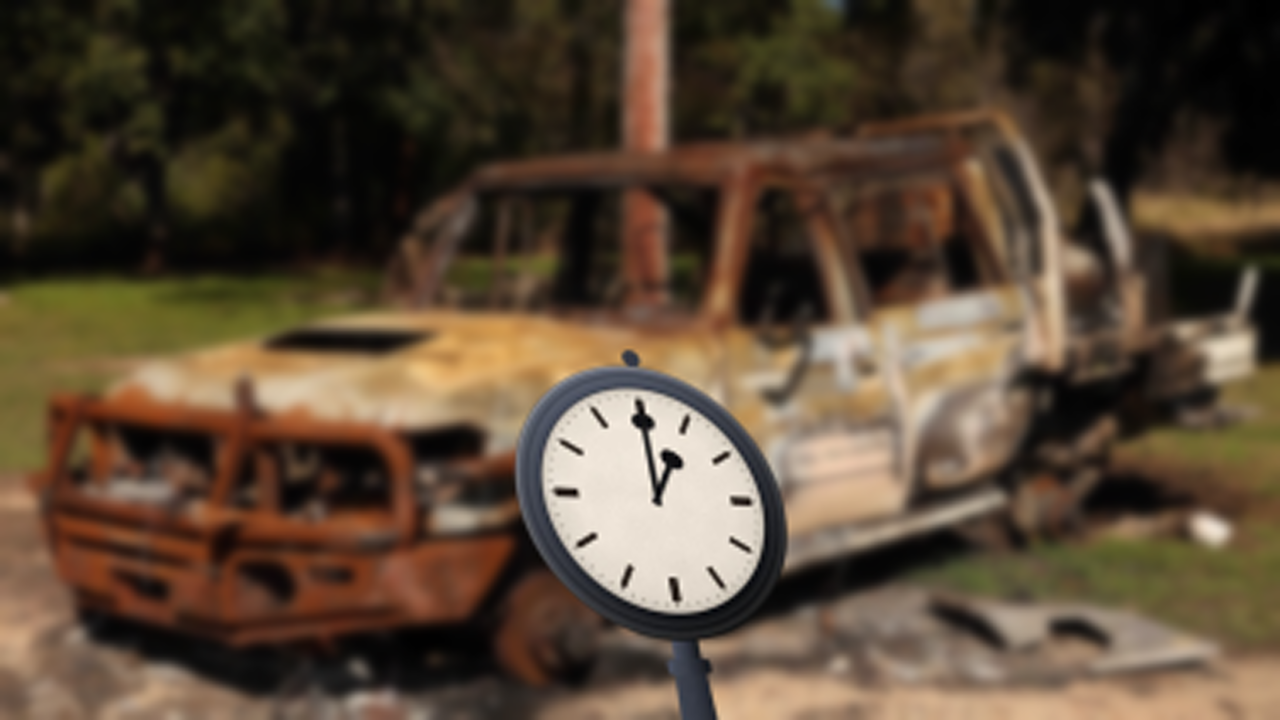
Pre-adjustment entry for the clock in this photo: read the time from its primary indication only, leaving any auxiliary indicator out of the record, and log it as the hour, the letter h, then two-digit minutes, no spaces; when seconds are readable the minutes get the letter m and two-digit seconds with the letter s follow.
1h00
